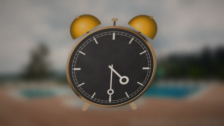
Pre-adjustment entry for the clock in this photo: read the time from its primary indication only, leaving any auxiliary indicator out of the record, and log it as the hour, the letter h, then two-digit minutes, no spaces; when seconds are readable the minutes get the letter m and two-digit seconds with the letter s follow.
4h30
